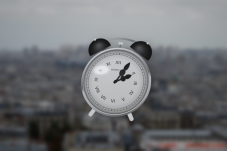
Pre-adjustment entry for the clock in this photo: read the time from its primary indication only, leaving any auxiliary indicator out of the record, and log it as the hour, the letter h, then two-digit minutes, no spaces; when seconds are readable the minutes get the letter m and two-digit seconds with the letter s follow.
2h05
